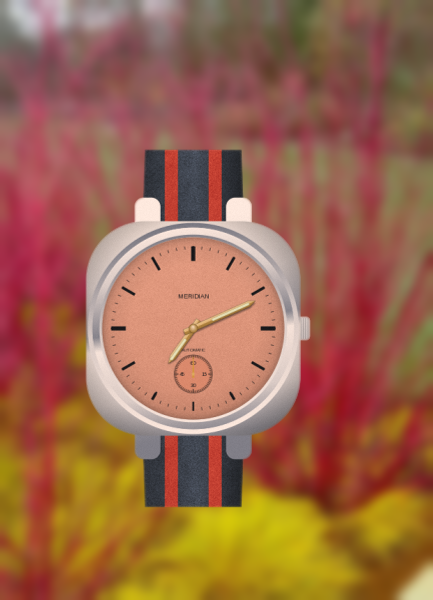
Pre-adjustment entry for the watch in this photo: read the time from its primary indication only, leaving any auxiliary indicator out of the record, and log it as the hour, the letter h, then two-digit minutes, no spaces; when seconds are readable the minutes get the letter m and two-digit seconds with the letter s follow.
7h11
